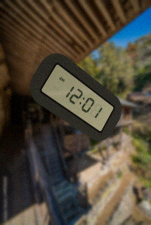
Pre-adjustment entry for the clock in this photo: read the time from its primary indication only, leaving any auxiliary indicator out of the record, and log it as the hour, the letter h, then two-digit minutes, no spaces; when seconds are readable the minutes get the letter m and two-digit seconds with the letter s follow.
12h01
